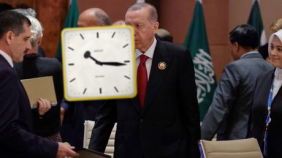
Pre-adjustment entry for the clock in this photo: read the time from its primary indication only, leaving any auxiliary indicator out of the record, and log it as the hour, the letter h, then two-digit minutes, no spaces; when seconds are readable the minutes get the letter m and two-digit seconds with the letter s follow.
10h16
